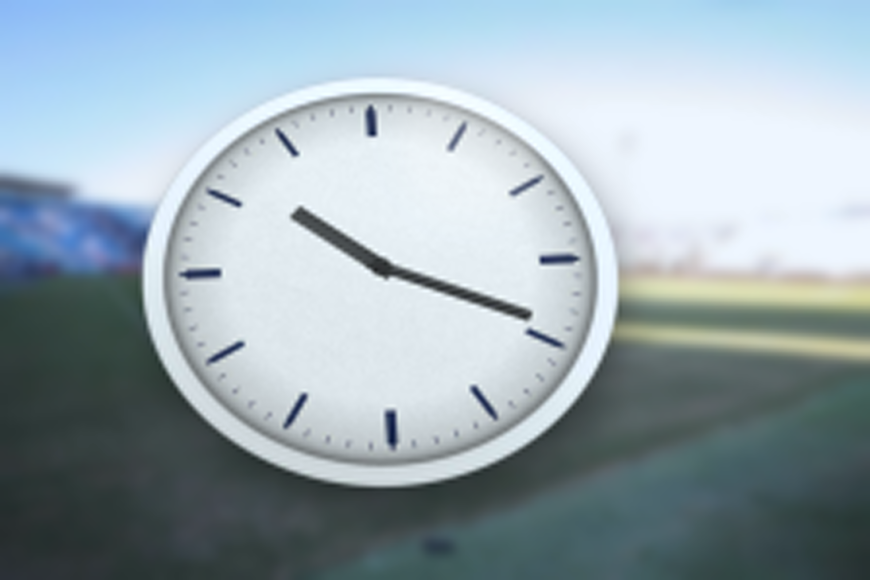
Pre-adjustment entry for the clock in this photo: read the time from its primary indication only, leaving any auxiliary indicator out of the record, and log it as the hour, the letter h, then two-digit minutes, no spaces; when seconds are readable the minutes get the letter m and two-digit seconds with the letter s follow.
10h19
